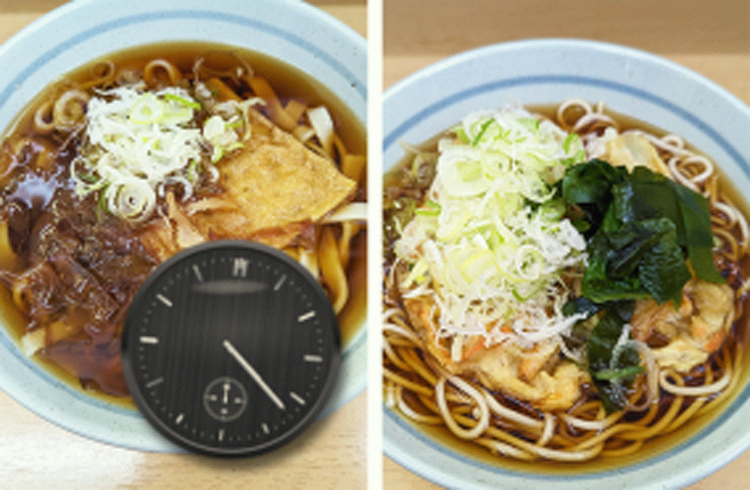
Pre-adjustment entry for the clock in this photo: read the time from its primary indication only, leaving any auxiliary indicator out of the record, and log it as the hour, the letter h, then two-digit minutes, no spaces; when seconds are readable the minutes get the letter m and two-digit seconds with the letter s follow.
4h22
